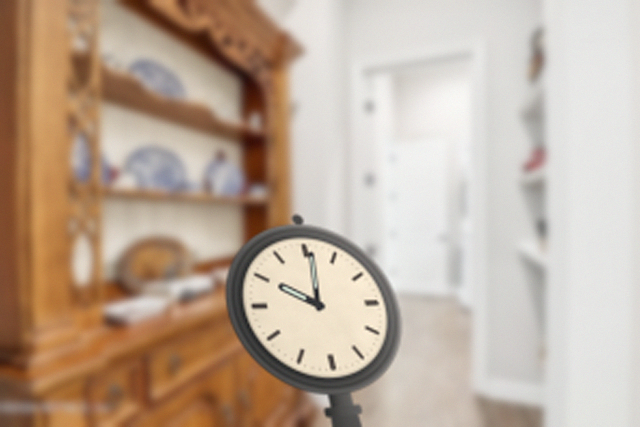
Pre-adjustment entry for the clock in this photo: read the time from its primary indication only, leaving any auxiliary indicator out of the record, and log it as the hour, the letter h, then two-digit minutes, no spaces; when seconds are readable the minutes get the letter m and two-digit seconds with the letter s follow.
10h01
